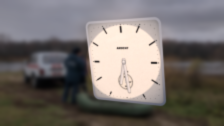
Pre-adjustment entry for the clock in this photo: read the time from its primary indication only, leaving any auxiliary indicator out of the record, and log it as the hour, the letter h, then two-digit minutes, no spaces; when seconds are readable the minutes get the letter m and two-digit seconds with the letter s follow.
6h29
